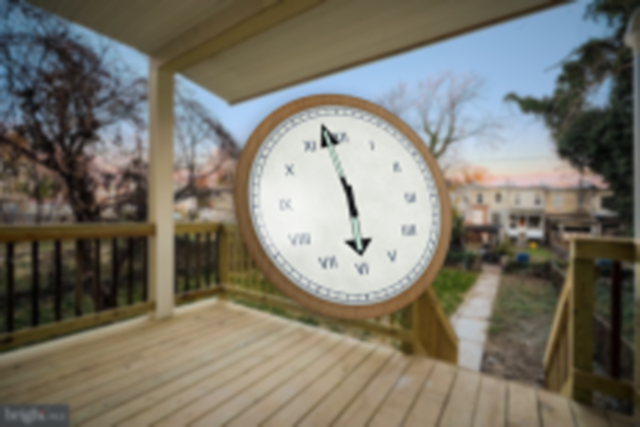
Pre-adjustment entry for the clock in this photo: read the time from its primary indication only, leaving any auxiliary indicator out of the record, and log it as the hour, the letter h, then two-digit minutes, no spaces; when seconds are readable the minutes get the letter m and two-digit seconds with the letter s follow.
5h58
